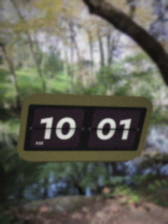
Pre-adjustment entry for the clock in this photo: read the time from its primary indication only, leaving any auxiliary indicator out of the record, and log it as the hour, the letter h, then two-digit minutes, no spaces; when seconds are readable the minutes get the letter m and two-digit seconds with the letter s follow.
10h01
